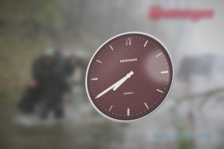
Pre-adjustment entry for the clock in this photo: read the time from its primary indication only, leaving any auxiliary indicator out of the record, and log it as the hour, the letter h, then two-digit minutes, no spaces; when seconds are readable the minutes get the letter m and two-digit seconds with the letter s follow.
7h40
